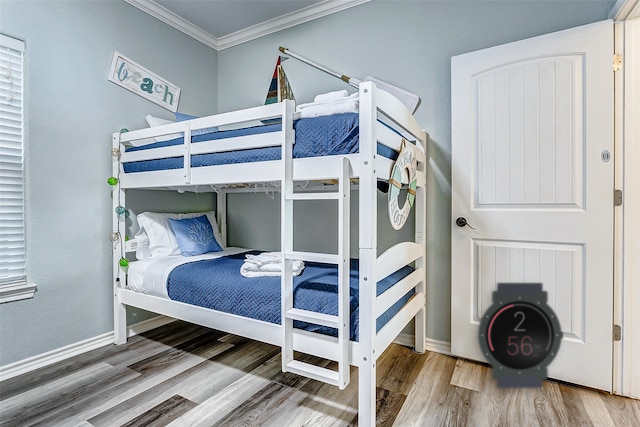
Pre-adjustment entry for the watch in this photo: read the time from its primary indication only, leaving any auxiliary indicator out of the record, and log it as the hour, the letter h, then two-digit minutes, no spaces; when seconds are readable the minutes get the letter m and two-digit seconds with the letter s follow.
2h56
